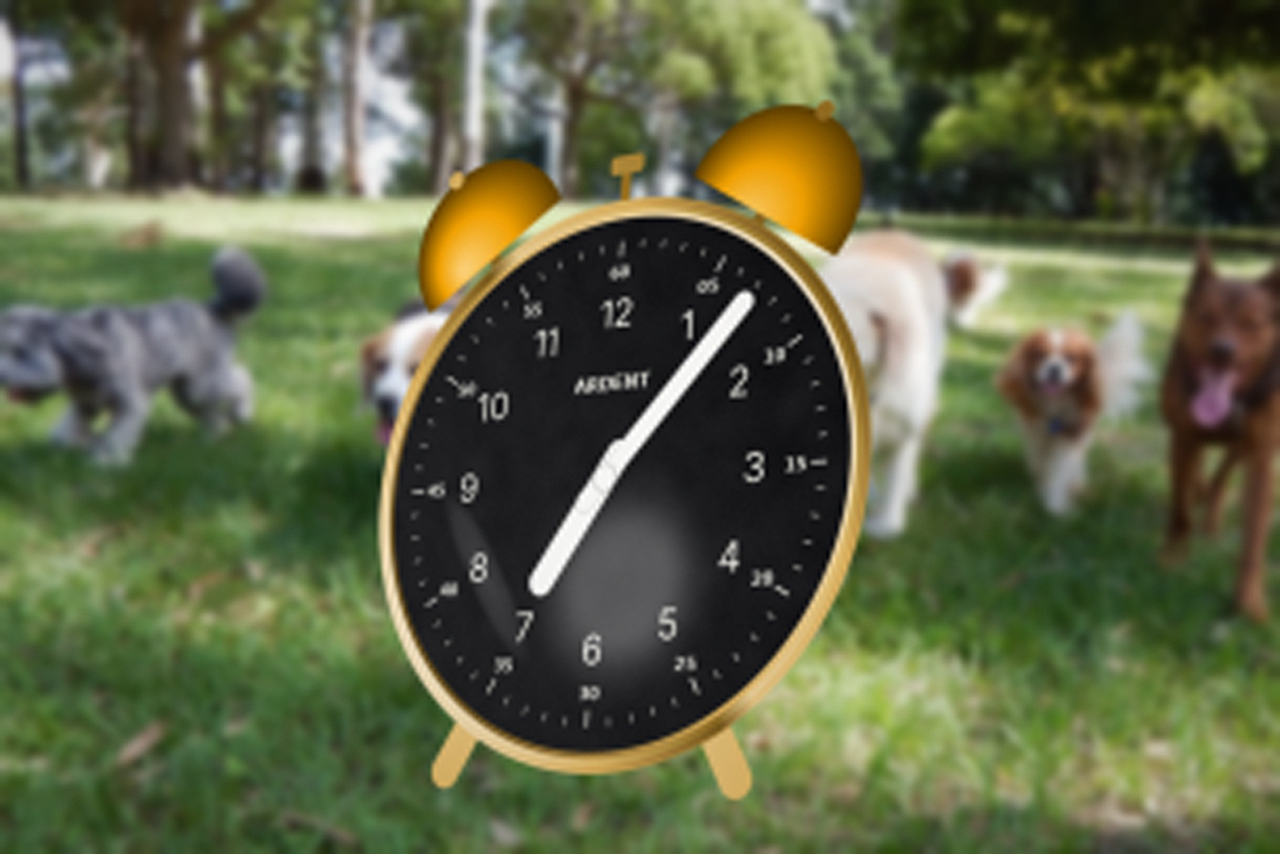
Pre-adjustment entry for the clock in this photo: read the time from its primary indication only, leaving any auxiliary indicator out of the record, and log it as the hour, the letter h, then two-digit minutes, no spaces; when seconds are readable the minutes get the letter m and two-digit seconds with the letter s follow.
7h07
